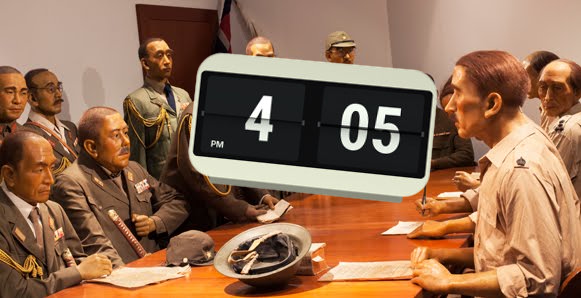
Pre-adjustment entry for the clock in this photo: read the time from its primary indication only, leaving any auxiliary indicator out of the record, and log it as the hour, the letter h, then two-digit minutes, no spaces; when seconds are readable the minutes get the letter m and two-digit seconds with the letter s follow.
4h05
